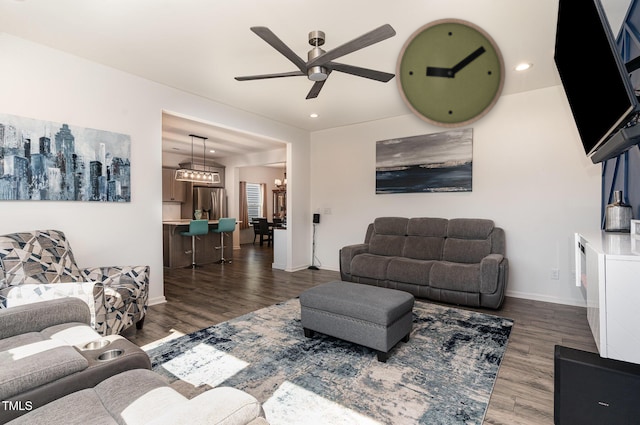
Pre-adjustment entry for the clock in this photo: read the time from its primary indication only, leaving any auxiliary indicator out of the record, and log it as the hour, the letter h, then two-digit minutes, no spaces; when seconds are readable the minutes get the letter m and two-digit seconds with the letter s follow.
9h09
